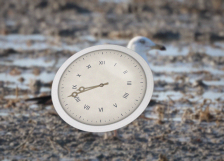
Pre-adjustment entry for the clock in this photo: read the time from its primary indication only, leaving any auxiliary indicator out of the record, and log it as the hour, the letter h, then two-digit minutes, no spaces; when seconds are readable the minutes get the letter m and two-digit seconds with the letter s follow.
8h42
